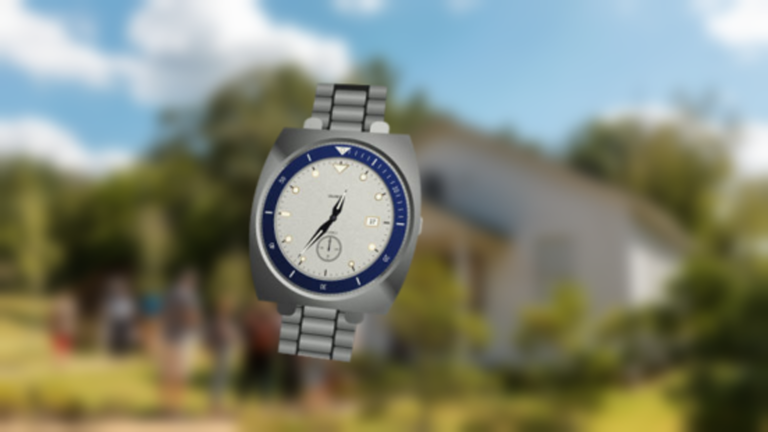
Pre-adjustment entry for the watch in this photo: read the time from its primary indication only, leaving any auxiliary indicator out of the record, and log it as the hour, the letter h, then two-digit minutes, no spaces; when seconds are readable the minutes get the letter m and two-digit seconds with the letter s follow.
12h36
